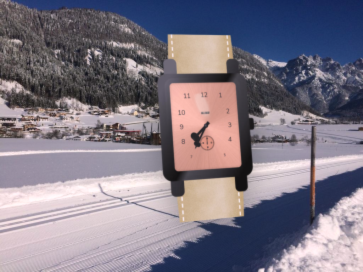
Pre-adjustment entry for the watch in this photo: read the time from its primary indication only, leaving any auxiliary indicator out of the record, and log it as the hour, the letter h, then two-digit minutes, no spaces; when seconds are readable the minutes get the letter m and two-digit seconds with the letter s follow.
7h35
